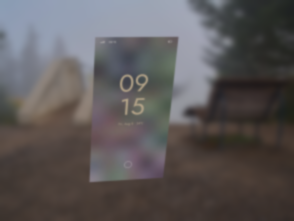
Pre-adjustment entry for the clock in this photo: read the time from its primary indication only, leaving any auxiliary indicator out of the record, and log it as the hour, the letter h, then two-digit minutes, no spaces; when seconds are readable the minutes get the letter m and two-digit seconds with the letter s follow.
9h15
